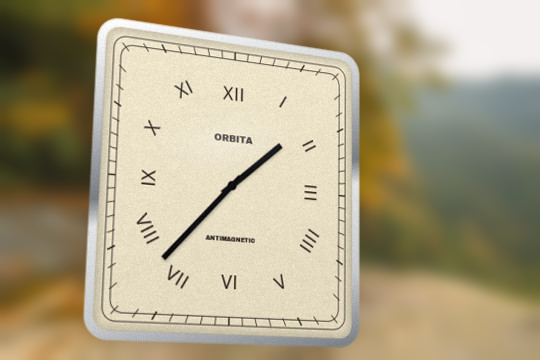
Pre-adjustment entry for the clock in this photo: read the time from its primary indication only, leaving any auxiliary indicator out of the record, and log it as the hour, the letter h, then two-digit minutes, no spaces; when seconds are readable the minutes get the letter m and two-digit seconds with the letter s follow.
1h37
